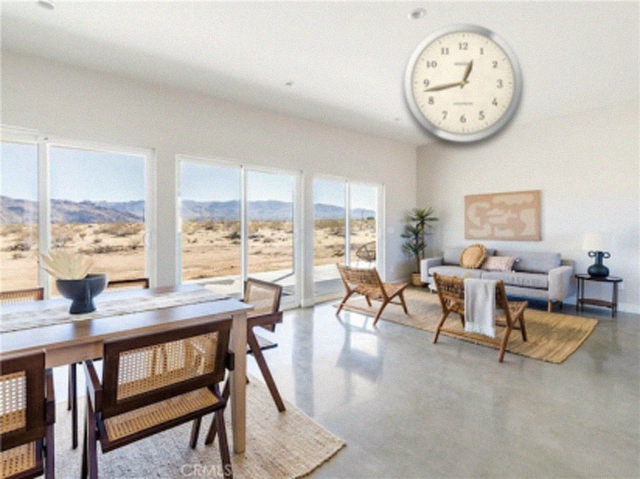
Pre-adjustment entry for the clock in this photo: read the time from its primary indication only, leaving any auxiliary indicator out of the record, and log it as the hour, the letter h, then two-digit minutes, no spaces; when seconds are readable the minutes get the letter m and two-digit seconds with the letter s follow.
12h43
